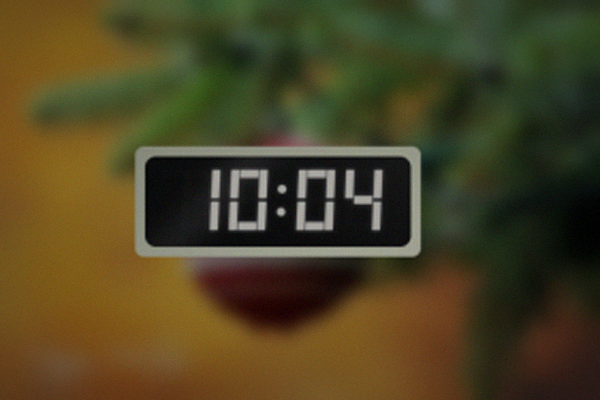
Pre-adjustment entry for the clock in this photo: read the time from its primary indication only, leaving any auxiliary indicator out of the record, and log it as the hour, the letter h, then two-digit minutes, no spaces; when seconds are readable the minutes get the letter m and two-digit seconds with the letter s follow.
10h04
